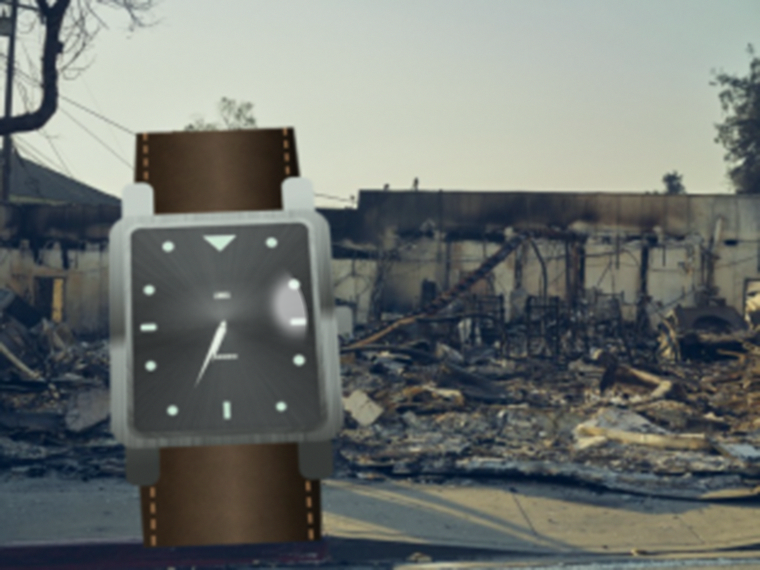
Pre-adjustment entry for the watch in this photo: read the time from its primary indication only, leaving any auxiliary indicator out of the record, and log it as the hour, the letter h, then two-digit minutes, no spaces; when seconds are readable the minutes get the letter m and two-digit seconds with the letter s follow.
6h34
